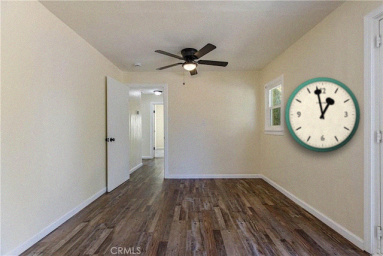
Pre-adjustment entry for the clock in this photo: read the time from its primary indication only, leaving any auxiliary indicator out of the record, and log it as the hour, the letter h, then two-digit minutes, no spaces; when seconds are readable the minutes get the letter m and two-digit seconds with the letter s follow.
12h58
